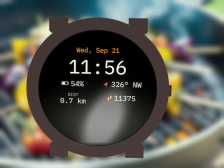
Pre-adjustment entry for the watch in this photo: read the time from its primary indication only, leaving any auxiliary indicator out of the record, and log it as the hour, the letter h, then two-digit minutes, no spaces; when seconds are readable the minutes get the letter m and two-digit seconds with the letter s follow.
11h56
